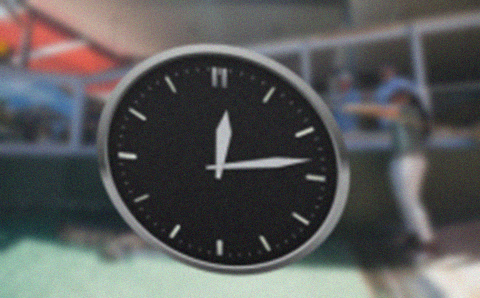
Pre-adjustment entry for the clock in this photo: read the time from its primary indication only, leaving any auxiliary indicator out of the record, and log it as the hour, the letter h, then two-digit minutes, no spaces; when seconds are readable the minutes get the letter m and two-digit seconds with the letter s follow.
12h13
